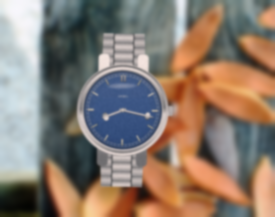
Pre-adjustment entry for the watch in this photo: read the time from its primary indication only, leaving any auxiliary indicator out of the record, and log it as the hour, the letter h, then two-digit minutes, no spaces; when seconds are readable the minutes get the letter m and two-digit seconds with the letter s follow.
8h17
